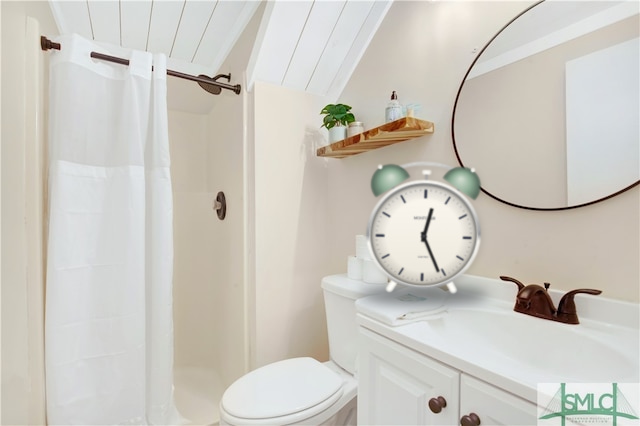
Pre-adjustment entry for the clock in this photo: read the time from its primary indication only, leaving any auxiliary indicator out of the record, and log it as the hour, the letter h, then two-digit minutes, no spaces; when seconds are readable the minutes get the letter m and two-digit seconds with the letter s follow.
12h26
